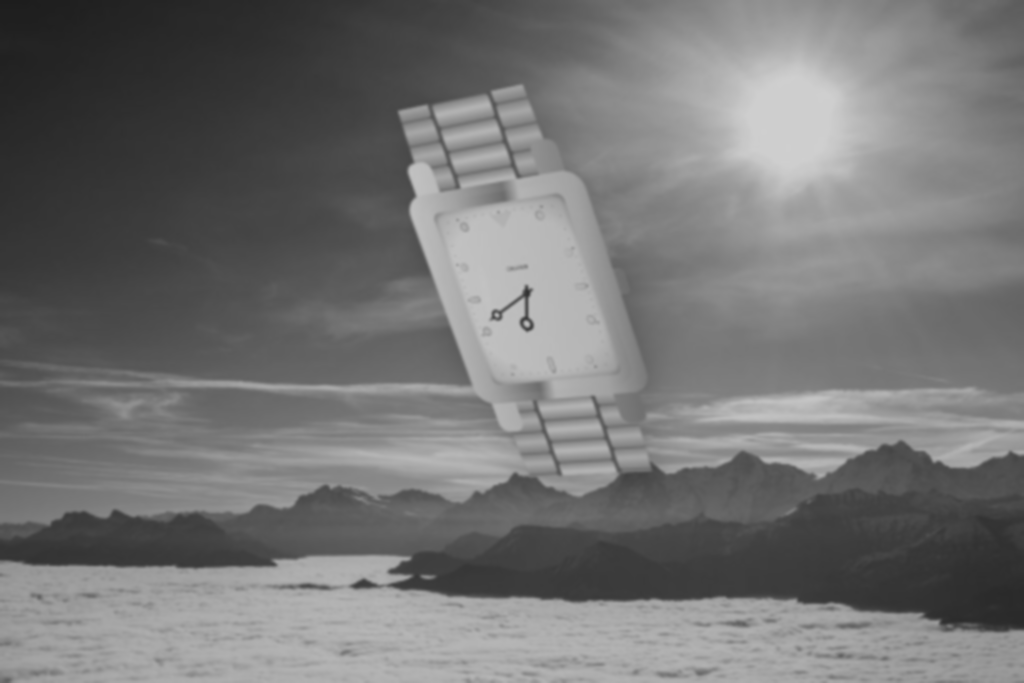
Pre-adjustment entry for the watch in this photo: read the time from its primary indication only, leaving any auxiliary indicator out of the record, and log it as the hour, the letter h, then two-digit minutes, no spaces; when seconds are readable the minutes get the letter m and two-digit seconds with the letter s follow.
6h41
